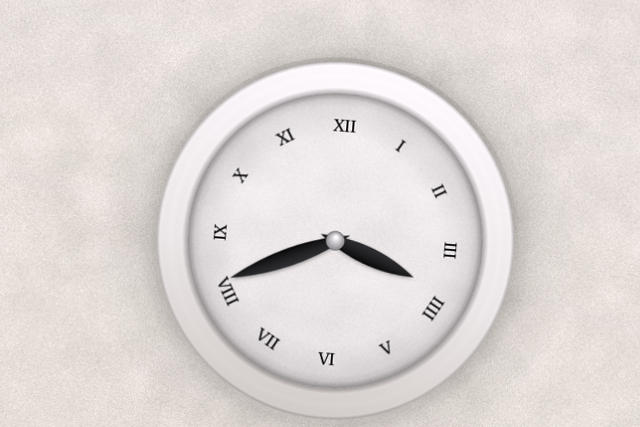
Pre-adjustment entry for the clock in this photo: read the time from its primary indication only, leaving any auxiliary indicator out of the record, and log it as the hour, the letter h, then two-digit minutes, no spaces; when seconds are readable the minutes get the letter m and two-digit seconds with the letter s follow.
3h41
